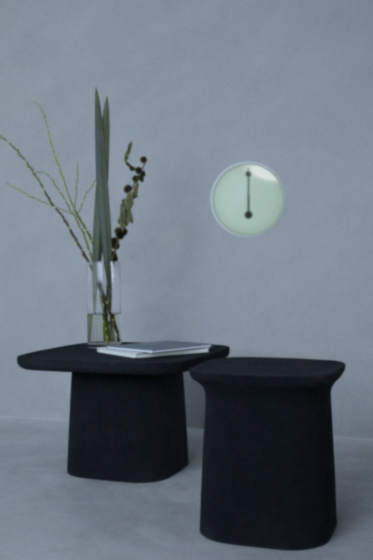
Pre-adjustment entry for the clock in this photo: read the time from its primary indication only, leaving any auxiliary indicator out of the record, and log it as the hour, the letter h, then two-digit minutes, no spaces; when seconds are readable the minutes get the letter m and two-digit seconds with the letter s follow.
6h00
